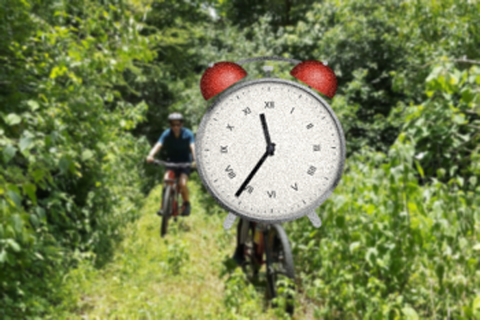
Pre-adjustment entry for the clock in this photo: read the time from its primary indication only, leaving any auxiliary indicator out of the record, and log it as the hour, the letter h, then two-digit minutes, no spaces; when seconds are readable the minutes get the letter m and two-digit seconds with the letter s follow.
11h36
